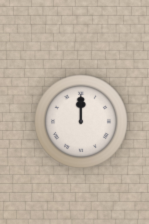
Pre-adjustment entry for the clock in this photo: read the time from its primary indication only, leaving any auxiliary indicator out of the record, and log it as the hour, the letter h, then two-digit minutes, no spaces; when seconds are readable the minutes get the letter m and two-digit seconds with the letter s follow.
12h00
